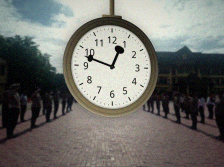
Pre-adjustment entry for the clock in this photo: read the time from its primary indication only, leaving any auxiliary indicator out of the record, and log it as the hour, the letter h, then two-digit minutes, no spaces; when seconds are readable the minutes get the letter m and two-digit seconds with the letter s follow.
12h48
